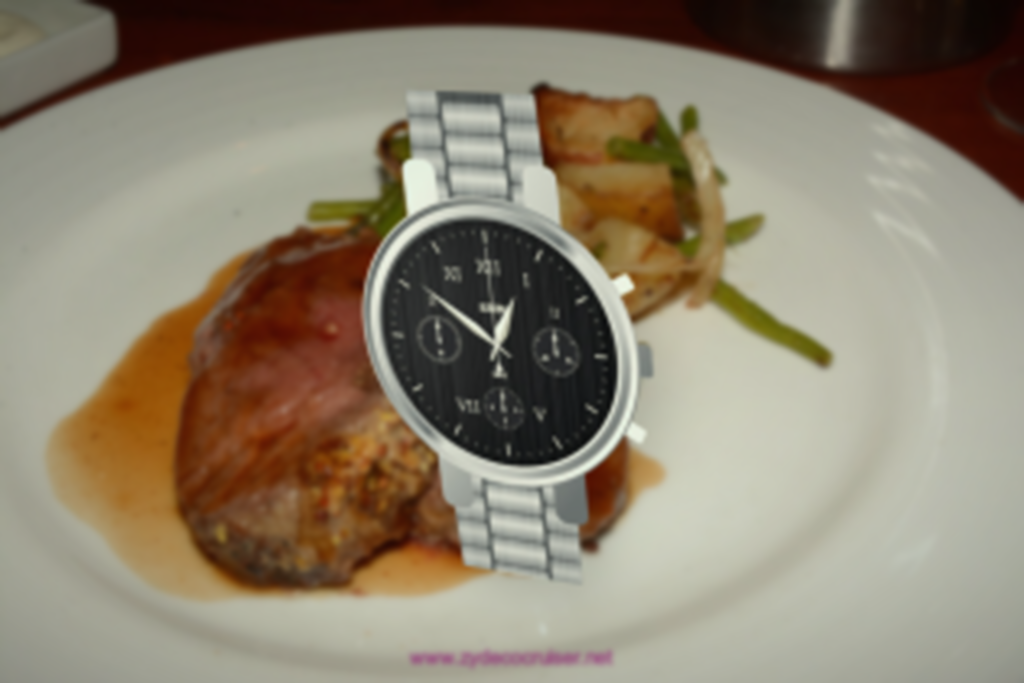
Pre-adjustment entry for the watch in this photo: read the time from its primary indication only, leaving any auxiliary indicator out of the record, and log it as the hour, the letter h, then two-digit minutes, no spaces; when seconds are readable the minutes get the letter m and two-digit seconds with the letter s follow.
12h51
